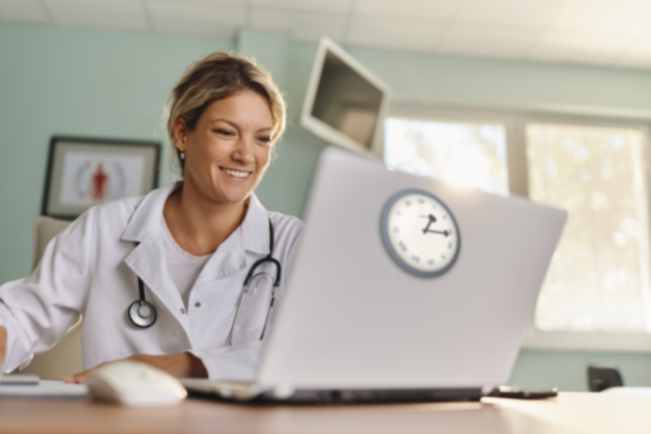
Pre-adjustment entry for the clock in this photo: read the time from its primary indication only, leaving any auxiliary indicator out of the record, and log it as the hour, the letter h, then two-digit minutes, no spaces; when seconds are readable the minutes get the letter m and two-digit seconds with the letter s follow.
1h16
